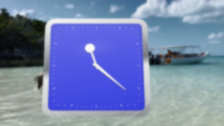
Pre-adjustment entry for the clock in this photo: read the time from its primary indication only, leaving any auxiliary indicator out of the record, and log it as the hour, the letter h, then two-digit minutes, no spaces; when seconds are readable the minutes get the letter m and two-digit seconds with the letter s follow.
11h22
